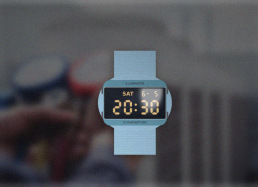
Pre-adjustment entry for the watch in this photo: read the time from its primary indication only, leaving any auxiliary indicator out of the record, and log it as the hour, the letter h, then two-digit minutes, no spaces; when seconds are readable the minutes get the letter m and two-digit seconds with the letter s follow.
20h30
